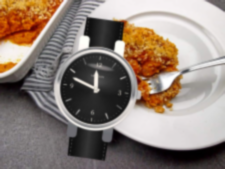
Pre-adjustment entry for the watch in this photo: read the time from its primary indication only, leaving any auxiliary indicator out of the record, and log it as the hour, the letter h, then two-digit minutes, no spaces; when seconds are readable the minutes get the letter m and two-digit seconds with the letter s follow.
11h48
